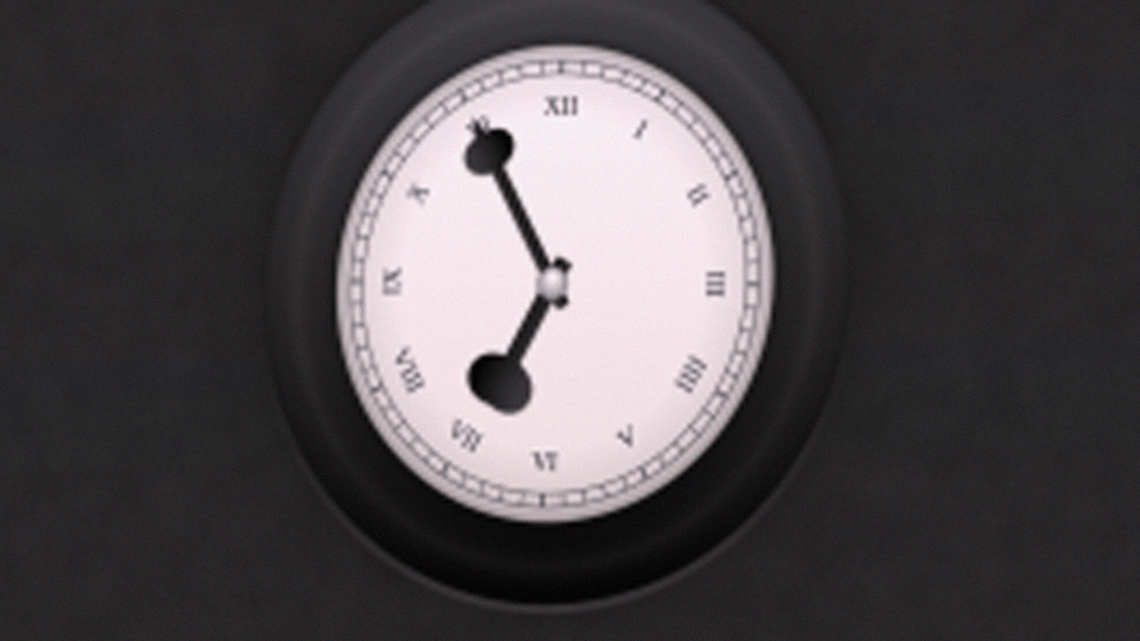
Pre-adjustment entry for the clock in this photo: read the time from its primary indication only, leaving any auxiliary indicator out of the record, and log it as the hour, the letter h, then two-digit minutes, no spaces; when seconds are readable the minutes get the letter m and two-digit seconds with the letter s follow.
6h55
